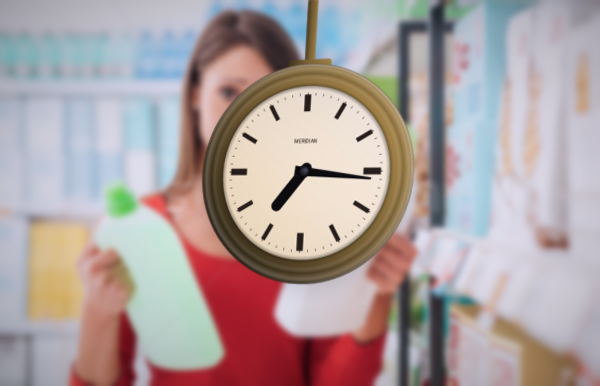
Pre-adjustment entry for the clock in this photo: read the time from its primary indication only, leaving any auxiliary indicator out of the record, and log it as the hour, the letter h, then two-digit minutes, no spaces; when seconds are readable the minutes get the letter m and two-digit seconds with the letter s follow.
7h16
